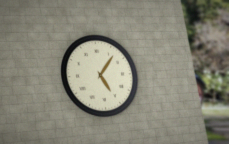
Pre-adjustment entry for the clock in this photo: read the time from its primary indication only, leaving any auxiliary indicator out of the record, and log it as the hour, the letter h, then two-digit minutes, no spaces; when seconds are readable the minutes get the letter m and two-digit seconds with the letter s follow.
5h07
